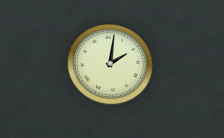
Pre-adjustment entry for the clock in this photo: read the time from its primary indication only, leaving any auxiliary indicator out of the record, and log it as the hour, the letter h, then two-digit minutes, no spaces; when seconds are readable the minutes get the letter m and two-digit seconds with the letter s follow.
2h02
